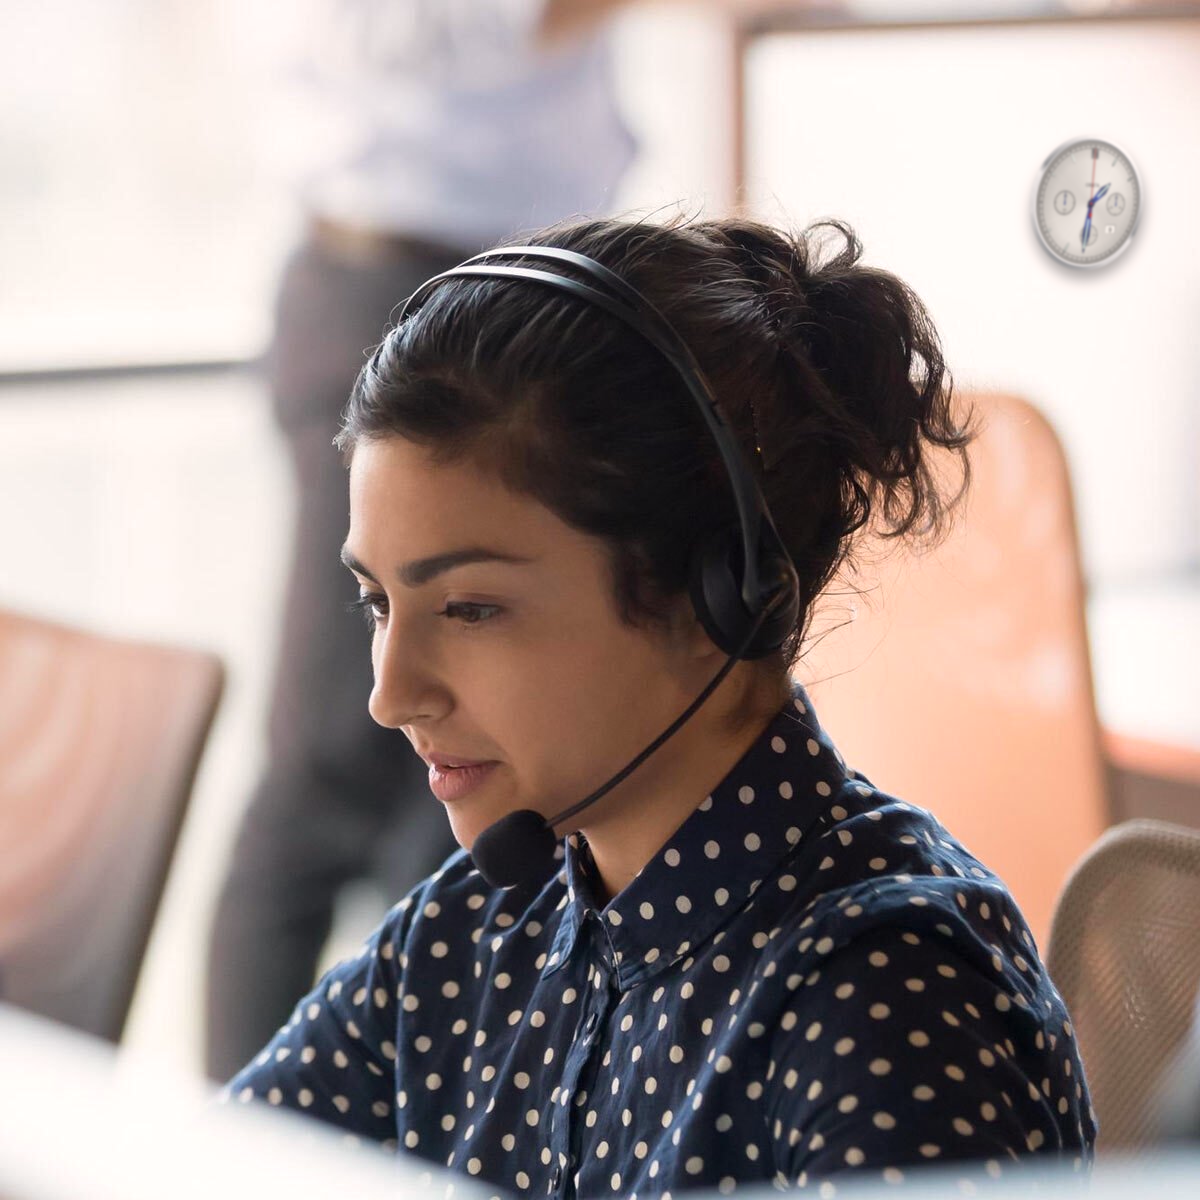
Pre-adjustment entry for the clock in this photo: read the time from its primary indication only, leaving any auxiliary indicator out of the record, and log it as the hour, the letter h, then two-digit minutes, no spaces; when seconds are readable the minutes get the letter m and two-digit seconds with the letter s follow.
1h31
